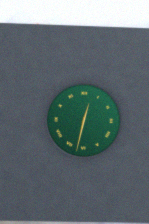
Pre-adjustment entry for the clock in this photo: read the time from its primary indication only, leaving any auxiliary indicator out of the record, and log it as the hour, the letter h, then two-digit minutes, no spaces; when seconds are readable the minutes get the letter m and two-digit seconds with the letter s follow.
12h32
